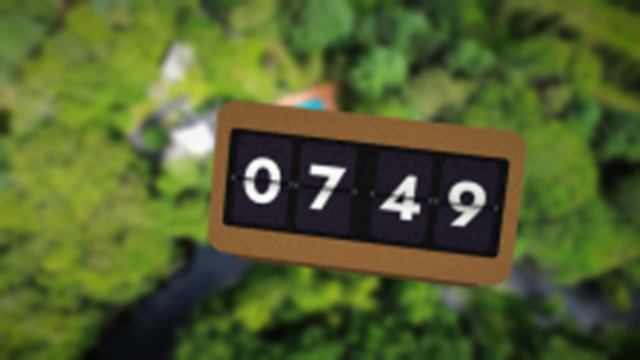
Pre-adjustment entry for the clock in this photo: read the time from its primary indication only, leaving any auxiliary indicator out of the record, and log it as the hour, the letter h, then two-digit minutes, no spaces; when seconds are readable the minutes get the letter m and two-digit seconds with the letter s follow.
7h49
